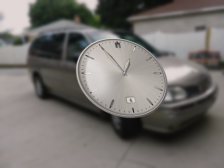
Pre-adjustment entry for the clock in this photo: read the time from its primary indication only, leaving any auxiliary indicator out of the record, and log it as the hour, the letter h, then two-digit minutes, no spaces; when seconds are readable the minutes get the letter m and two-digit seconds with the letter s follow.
12h55
